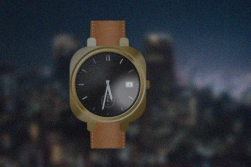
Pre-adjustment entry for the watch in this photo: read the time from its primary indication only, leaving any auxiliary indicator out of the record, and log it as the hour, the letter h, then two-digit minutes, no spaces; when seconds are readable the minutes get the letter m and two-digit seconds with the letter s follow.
5h32
